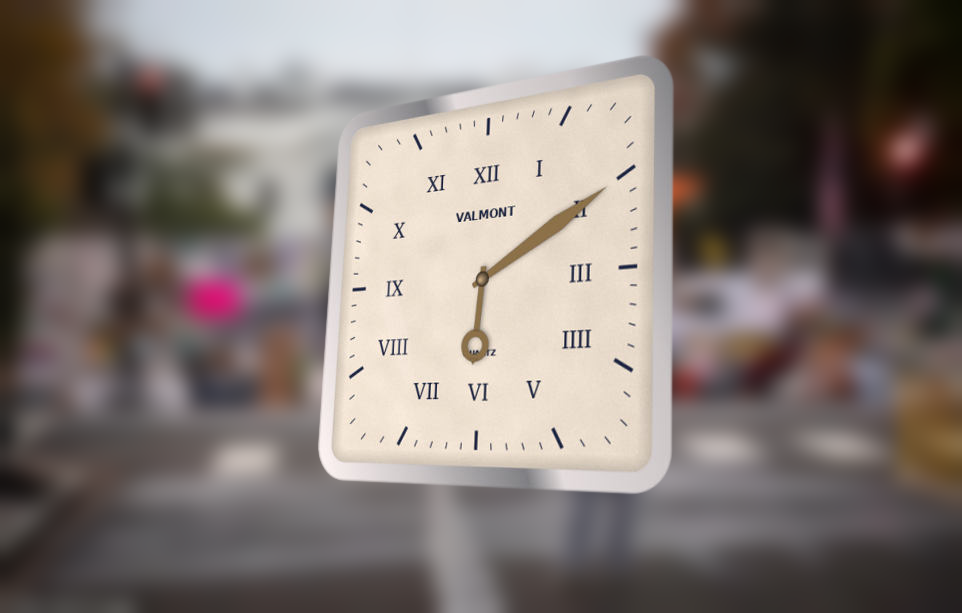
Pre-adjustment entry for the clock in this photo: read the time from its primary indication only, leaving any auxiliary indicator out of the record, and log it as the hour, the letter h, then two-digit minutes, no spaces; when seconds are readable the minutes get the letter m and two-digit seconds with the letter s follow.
6h10
